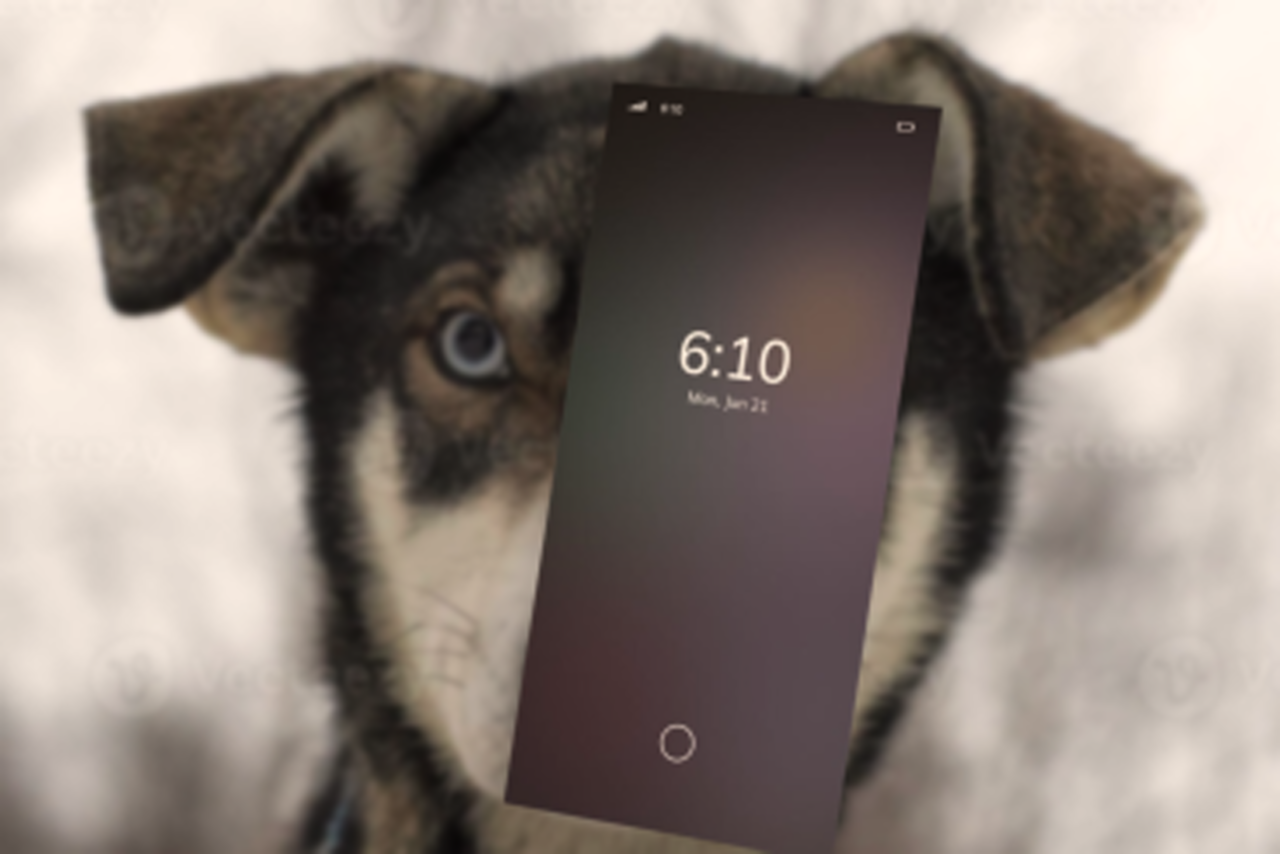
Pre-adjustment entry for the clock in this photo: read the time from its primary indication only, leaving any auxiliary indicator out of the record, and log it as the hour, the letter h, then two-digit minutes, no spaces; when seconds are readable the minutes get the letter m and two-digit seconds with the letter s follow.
6h10
